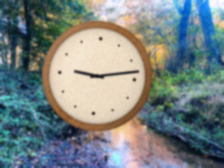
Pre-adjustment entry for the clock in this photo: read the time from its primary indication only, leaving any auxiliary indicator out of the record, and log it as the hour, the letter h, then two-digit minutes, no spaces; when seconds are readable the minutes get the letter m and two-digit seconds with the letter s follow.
9h13
